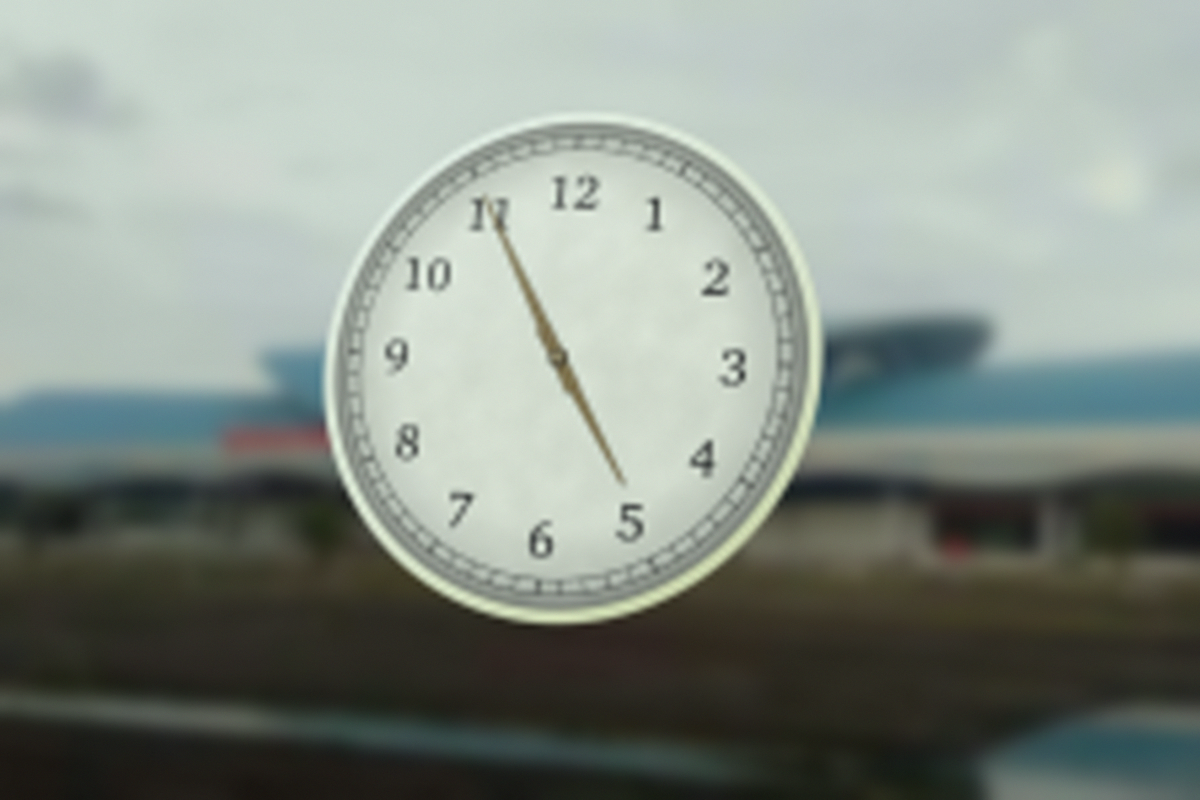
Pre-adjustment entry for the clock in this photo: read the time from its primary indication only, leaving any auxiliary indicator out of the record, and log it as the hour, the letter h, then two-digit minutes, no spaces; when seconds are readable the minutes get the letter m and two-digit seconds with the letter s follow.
4h55
